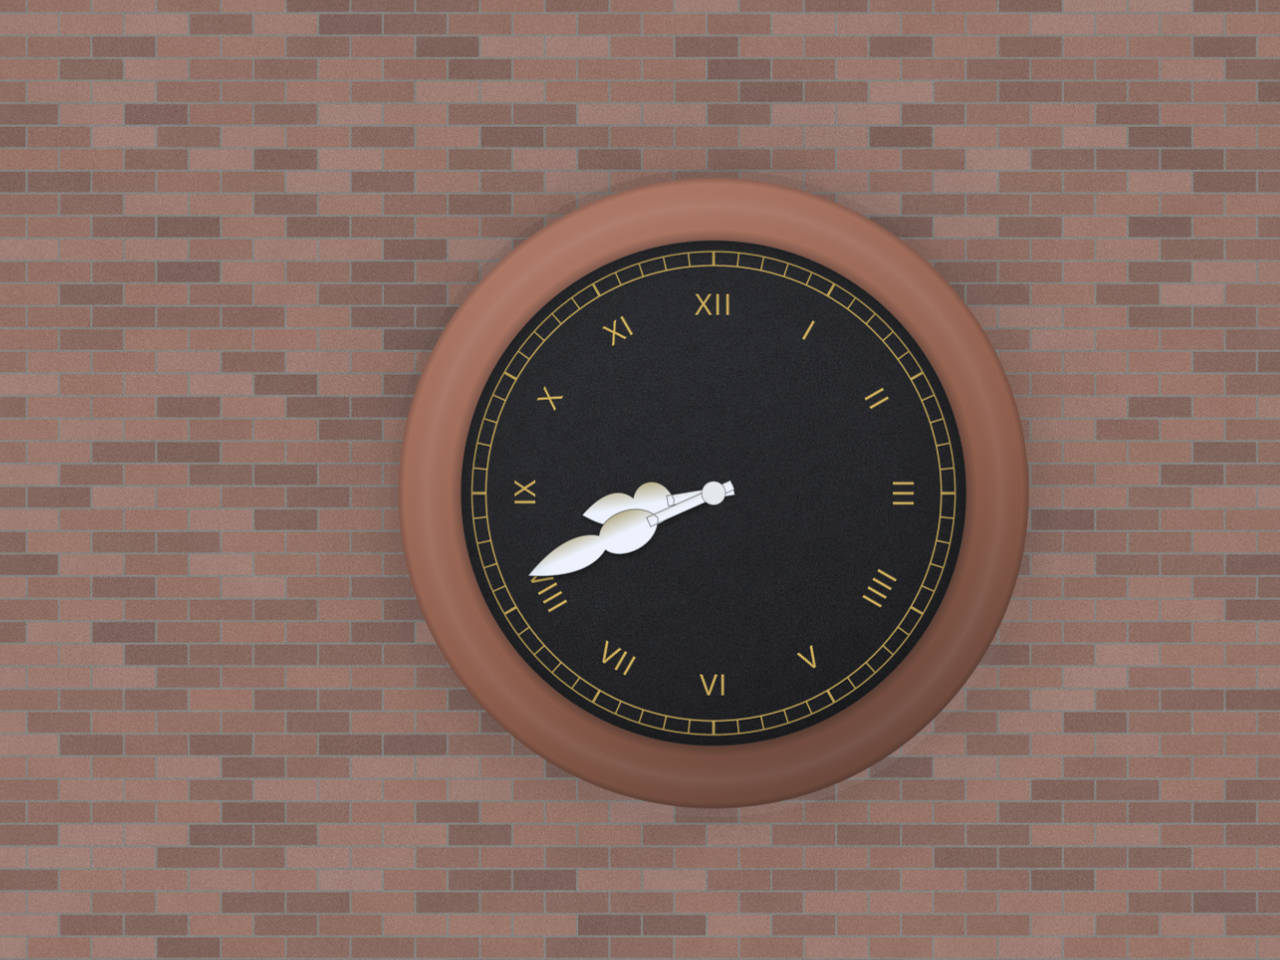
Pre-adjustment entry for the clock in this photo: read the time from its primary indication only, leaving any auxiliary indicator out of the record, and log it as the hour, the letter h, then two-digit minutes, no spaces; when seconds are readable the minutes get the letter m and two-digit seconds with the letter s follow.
8h41
